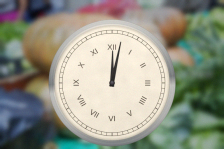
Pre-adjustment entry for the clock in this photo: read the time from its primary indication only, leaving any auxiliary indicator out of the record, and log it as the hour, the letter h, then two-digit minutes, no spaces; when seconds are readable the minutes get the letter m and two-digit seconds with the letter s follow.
12h02
